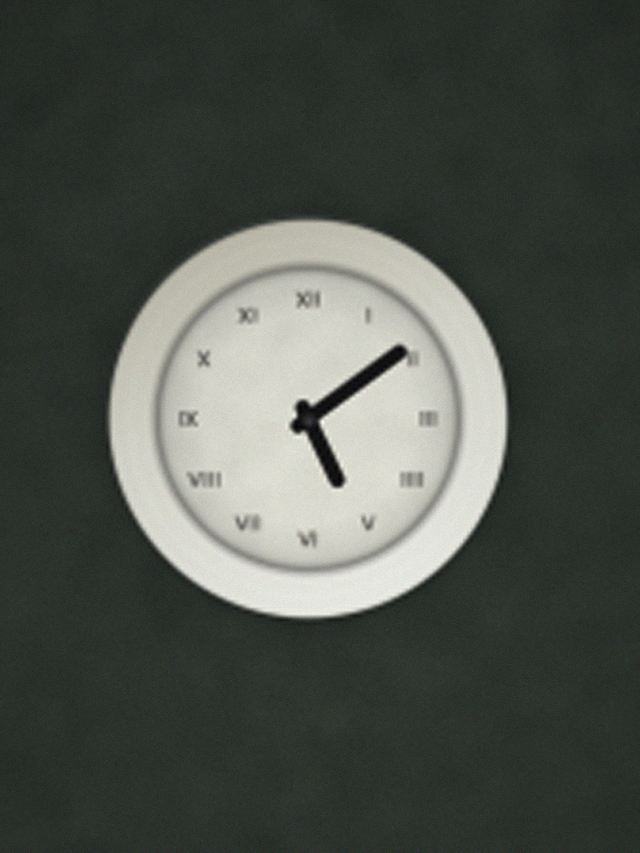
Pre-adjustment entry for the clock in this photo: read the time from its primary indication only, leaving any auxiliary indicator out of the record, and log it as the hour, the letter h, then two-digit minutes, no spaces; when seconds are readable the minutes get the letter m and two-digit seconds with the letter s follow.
5h09
